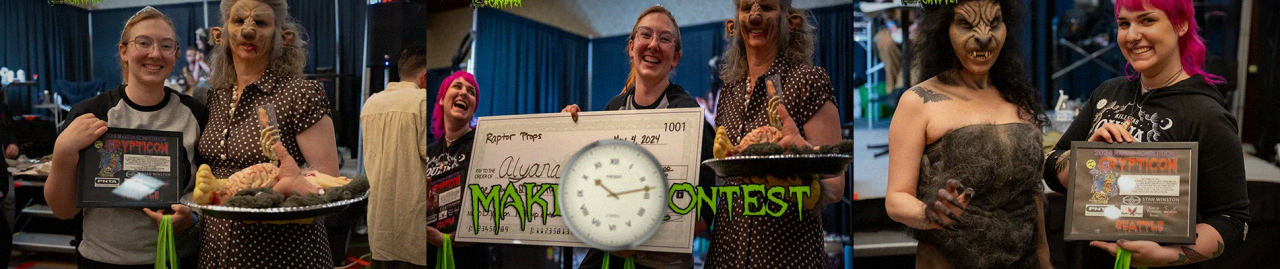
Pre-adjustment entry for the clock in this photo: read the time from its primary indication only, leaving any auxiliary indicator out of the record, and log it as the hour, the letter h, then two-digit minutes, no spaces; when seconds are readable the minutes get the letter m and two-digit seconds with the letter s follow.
10h13
